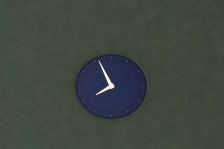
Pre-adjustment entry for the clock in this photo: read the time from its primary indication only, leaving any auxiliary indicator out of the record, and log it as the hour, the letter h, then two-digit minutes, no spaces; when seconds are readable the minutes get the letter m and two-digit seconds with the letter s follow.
7h56
